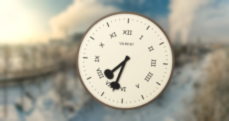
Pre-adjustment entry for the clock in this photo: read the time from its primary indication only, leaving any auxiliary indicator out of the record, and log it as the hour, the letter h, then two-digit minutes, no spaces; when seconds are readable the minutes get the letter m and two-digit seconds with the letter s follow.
7h33
